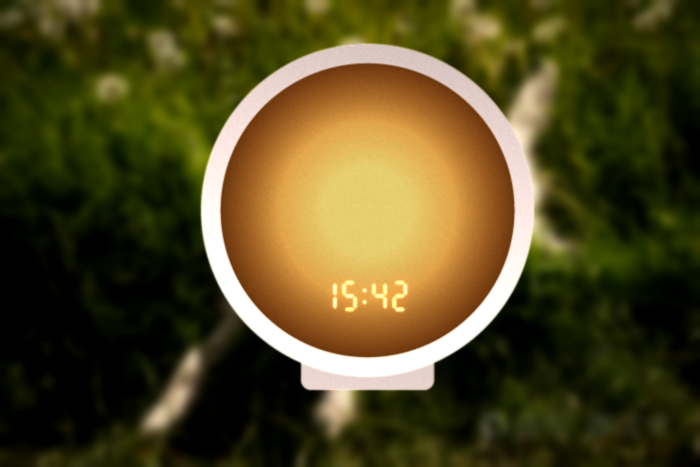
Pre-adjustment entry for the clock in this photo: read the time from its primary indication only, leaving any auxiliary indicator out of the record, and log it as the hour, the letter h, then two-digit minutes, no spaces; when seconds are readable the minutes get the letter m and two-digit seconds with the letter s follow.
15h42
